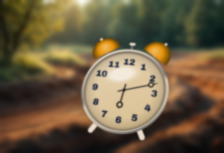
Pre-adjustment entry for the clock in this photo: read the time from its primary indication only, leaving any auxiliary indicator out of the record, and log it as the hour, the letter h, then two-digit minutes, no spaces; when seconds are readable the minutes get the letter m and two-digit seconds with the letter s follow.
6h12
